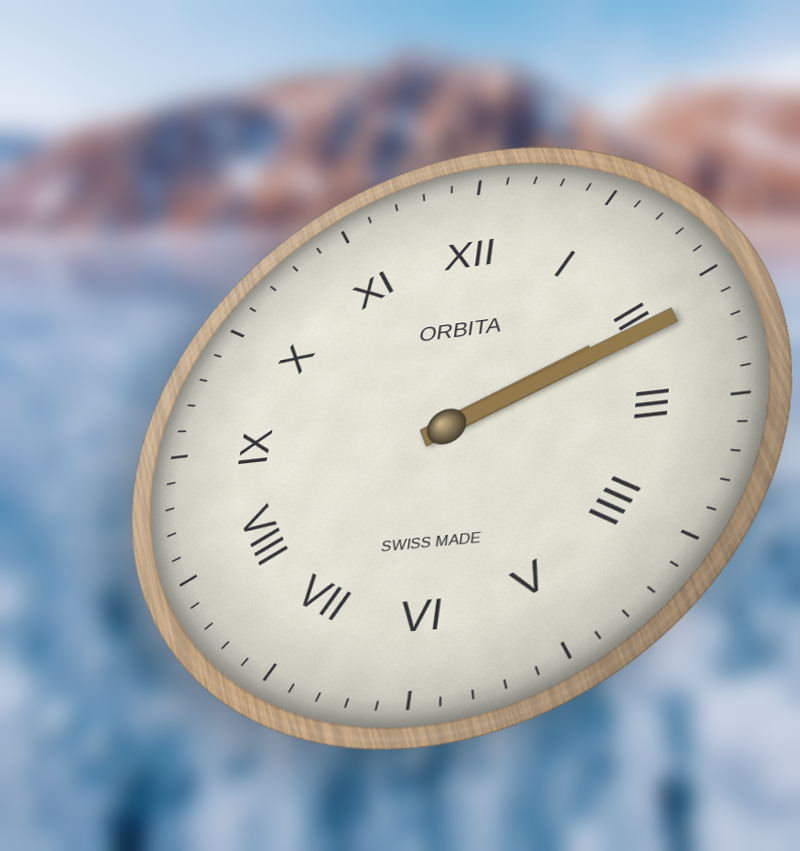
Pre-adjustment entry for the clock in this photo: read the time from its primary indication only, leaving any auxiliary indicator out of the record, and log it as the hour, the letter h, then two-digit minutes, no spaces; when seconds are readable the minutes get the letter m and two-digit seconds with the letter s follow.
2h11
